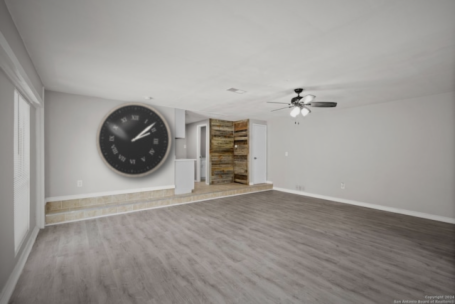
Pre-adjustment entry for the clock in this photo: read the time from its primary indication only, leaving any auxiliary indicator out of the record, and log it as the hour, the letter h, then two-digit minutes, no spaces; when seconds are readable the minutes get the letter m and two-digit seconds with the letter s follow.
2h08
